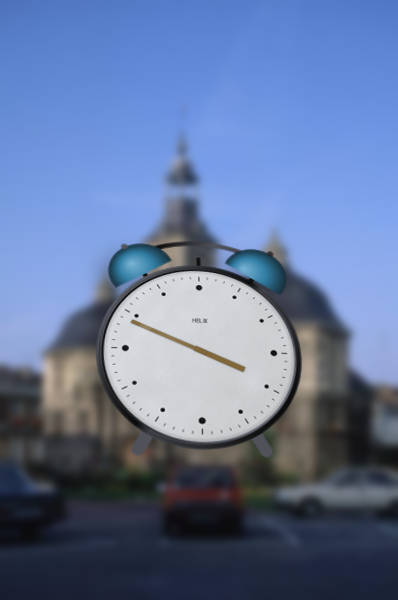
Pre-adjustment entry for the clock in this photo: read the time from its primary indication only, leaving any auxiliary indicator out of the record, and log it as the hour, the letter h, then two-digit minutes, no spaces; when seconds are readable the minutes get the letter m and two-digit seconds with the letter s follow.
3h49
